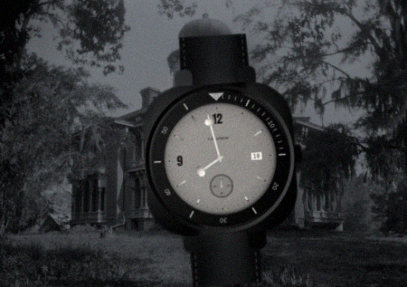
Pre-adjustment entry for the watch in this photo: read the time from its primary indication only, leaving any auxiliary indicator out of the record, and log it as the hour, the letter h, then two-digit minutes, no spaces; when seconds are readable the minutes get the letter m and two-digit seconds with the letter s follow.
7h58
